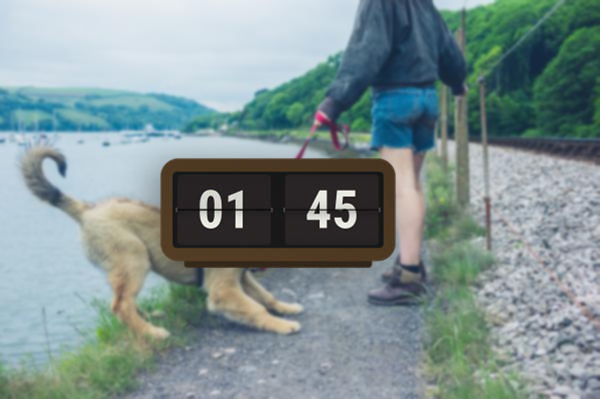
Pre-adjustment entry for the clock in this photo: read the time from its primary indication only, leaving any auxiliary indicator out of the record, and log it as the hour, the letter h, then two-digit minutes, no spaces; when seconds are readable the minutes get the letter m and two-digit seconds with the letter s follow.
1h45
